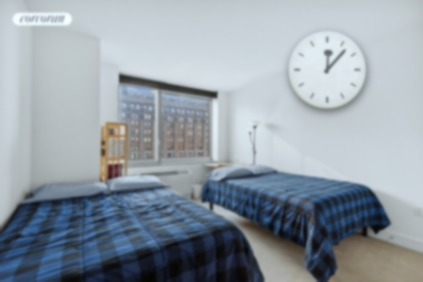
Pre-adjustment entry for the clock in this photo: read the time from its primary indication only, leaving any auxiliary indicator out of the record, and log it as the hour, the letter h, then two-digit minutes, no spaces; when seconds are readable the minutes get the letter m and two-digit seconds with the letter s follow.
12h07
